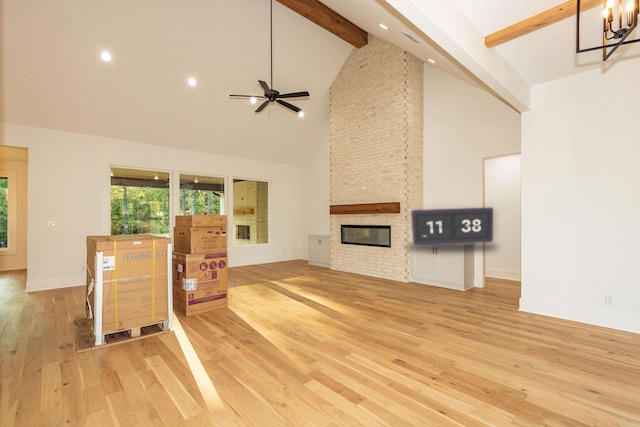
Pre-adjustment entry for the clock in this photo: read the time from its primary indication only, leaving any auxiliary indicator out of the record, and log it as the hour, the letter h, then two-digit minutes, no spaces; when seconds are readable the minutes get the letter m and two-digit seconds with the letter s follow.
11h38
